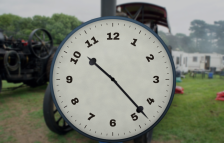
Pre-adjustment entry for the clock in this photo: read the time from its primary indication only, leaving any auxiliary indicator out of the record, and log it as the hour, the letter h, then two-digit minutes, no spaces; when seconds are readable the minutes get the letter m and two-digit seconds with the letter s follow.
10h23
